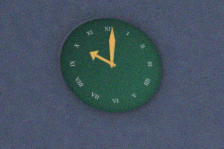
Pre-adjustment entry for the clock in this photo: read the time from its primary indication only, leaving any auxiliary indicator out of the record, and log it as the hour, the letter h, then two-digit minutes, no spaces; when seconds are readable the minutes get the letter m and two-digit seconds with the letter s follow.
10h01
